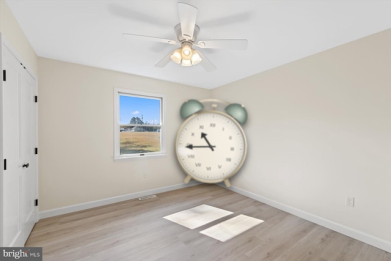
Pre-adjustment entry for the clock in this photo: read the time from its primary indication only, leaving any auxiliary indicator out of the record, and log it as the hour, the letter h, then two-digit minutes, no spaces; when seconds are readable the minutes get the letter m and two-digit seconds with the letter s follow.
10h44
